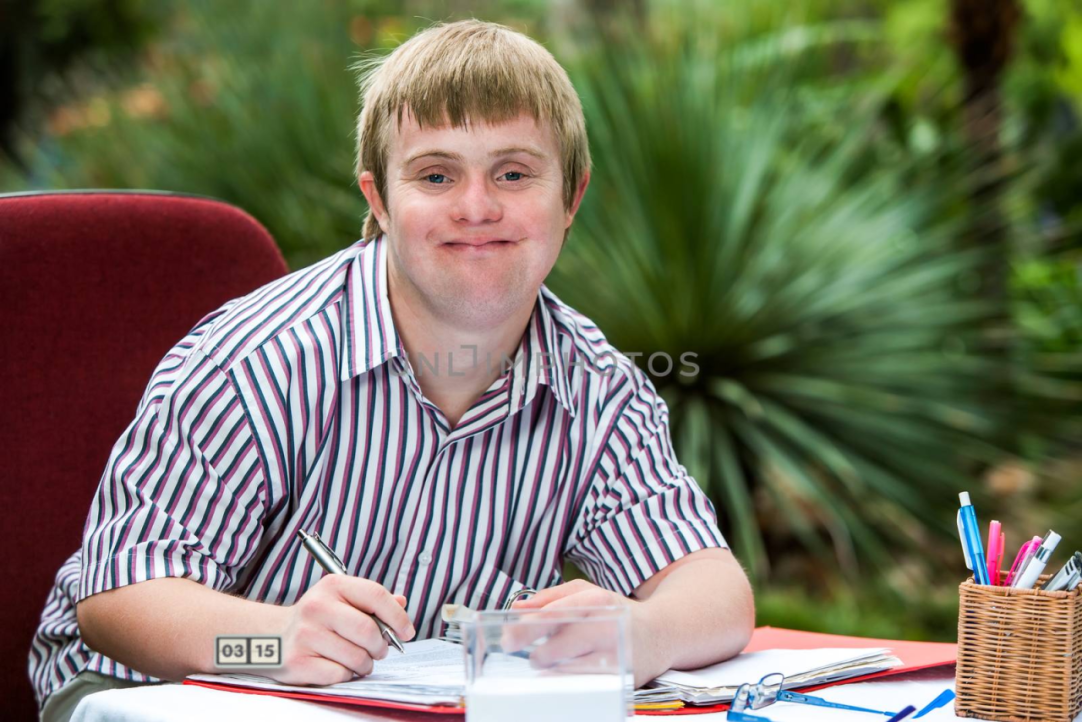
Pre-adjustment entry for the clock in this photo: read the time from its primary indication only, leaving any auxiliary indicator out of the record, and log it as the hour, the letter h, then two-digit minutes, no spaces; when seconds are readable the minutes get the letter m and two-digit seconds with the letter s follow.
3h15
